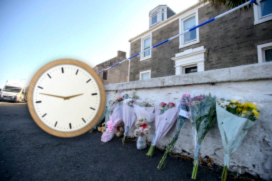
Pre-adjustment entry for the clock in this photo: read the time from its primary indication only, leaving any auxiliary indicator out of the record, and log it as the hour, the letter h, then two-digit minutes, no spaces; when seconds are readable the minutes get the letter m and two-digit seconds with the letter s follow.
2h48
